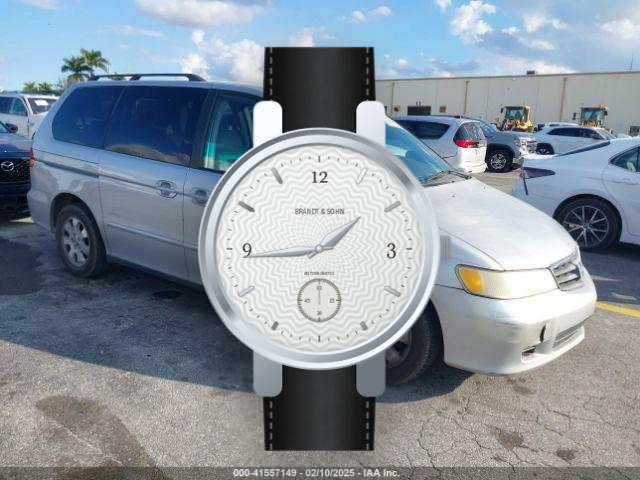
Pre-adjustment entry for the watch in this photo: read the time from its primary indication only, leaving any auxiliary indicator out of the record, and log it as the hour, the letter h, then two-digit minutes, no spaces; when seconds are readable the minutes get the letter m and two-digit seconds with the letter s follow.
1h44
